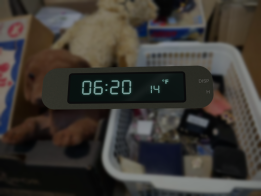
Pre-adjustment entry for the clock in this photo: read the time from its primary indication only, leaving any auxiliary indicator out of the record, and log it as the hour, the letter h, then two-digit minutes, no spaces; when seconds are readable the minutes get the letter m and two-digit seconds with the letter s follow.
6h20
